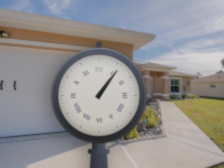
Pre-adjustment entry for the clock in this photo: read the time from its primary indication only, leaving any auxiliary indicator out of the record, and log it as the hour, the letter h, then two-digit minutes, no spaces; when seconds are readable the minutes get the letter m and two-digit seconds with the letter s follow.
1h06
